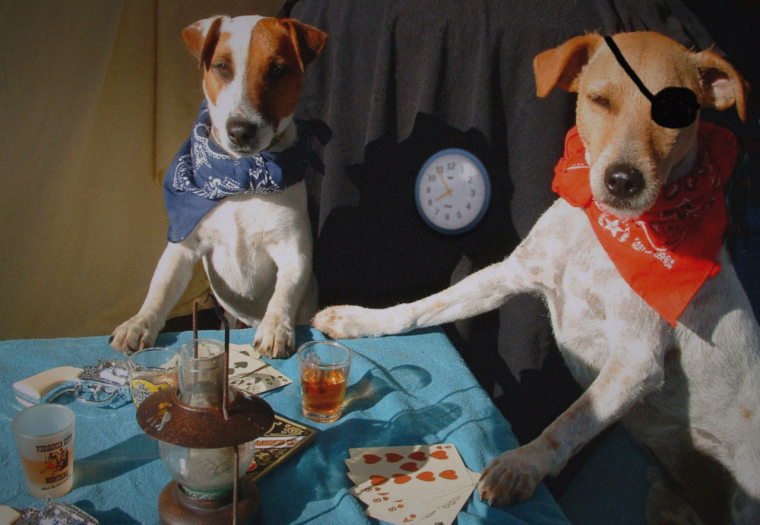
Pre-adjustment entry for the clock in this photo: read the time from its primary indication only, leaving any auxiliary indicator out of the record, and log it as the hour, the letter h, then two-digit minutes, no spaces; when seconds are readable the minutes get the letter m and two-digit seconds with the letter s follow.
7h54
